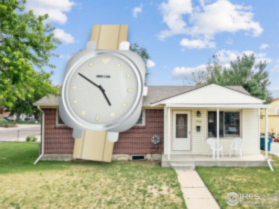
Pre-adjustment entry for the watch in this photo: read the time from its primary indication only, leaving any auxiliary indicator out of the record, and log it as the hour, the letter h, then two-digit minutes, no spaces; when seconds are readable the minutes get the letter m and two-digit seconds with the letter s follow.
4h50
